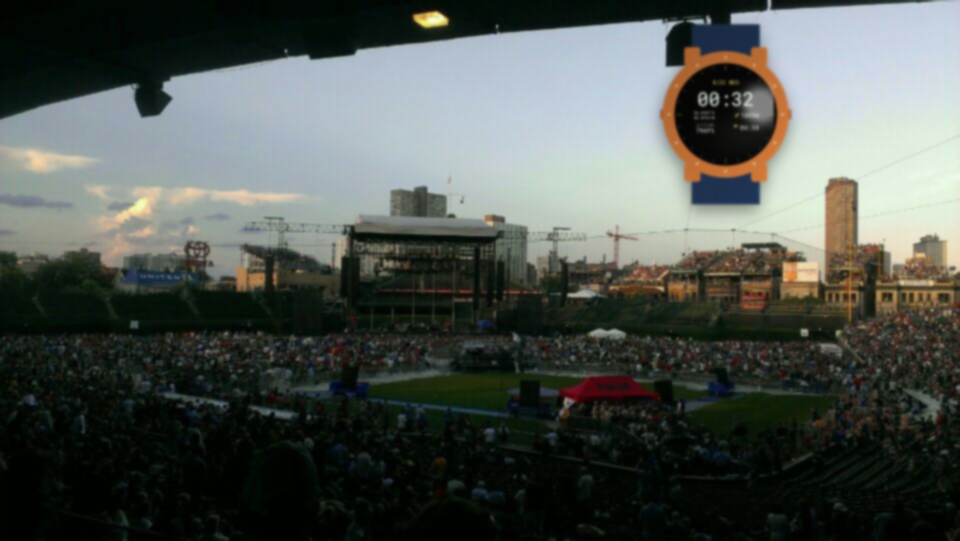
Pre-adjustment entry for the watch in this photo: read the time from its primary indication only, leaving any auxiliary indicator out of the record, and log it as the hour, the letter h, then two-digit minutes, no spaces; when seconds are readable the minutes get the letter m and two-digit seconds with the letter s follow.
0h32
